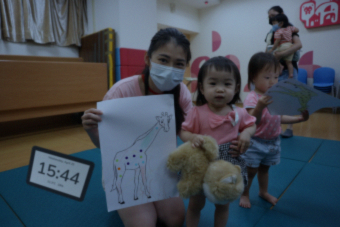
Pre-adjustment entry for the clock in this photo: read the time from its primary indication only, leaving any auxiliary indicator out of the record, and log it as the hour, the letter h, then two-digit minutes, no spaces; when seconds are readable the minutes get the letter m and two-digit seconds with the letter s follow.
15h44
